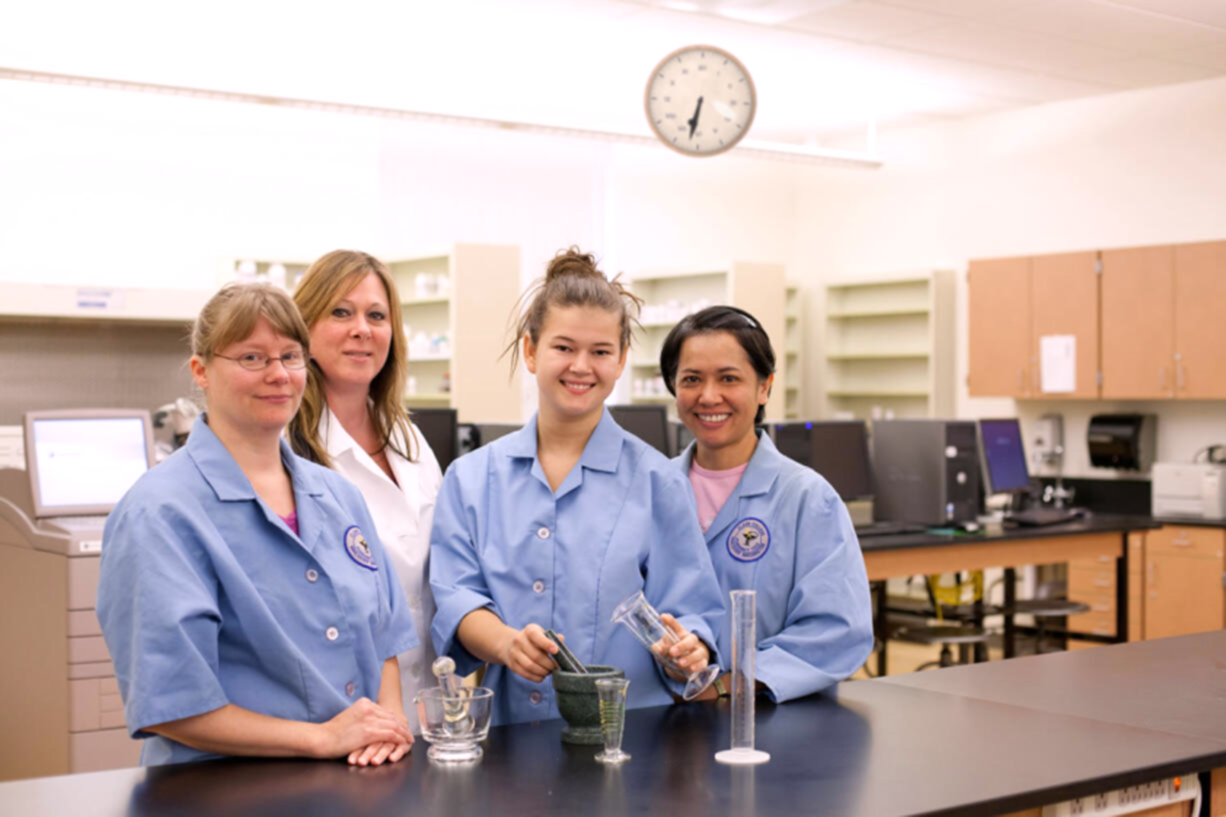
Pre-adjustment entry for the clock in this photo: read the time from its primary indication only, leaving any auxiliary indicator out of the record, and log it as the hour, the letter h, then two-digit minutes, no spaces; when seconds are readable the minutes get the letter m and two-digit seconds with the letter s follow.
6h32
